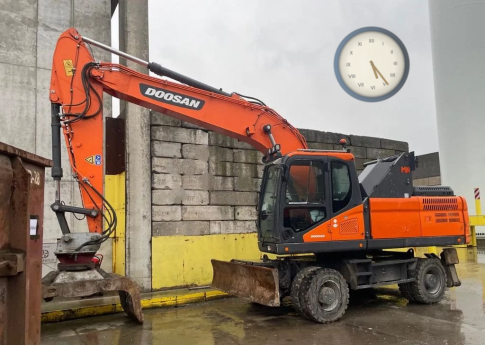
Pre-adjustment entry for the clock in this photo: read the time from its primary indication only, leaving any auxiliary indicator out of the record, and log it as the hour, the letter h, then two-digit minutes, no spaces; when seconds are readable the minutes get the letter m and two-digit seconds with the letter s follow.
5h24
